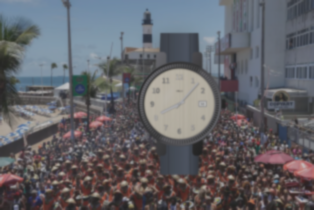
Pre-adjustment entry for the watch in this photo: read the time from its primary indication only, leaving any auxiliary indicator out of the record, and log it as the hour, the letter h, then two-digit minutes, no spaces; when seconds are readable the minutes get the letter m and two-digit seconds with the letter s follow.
8h07
